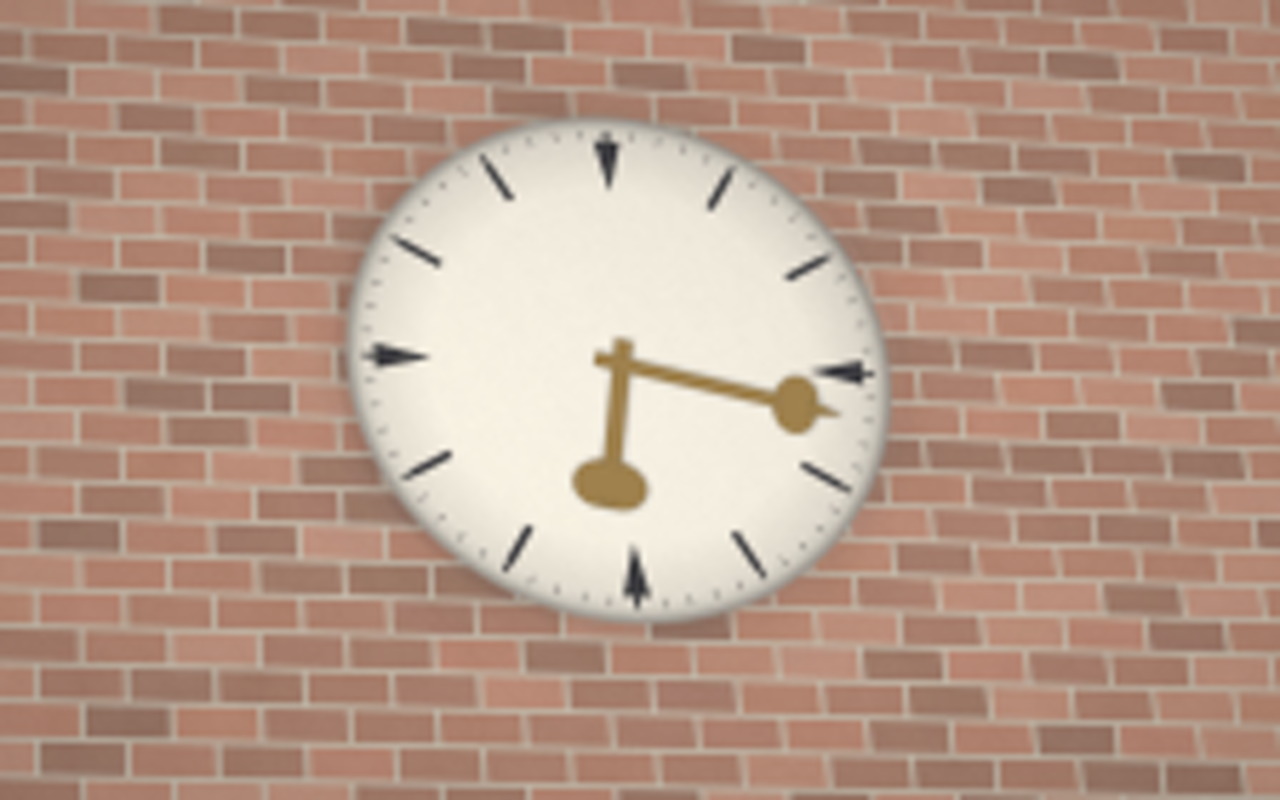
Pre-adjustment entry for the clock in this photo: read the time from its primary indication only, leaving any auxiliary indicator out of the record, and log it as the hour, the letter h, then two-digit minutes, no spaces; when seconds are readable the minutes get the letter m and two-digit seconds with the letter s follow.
6h17
